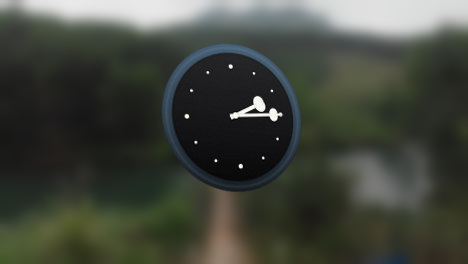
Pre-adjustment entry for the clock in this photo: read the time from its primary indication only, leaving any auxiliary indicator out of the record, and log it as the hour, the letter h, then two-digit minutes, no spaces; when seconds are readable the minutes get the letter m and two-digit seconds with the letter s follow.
2h15
